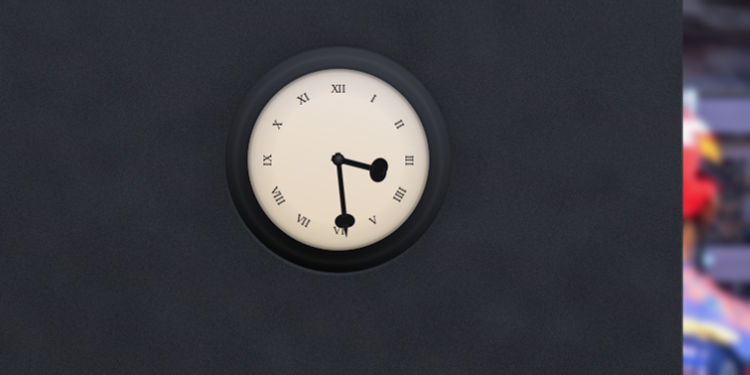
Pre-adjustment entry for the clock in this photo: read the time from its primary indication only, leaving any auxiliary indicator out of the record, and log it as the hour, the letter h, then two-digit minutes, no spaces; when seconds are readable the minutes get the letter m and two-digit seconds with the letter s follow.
3h29
